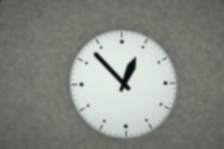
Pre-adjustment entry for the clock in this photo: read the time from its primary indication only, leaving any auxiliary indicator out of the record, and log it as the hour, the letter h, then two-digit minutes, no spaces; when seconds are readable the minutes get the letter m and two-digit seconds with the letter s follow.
12h53
